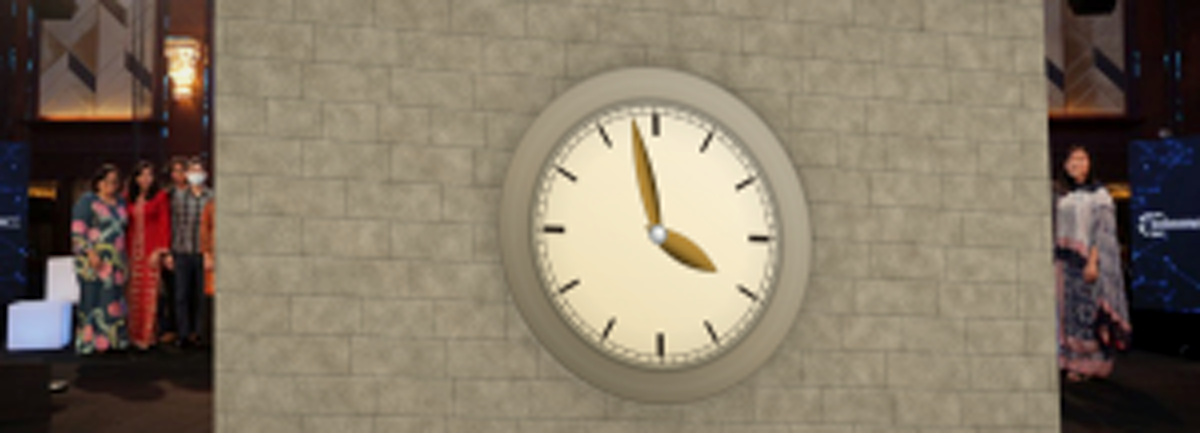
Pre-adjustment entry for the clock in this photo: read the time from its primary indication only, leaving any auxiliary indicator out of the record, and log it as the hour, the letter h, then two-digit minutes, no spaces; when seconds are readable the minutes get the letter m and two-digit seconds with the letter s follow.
3h58
